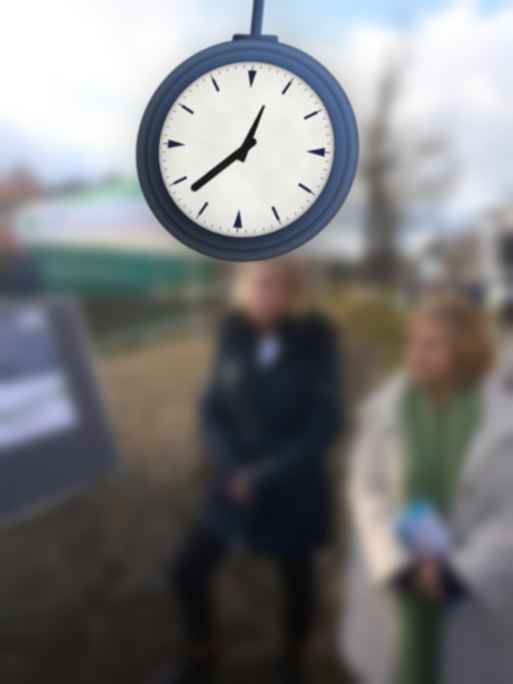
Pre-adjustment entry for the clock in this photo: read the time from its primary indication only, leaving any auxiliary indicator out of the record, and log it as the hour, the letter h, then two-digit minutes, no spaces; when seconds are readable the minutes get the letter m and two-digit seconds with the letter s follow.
12h38
